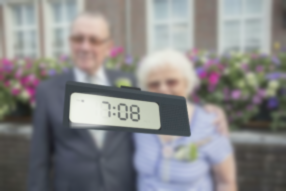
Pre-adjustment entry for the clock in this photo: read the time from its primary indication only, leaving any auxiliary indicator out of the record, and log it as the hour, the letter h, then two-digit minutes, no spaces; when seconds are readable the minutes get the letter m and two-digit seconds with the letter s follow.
7h08
